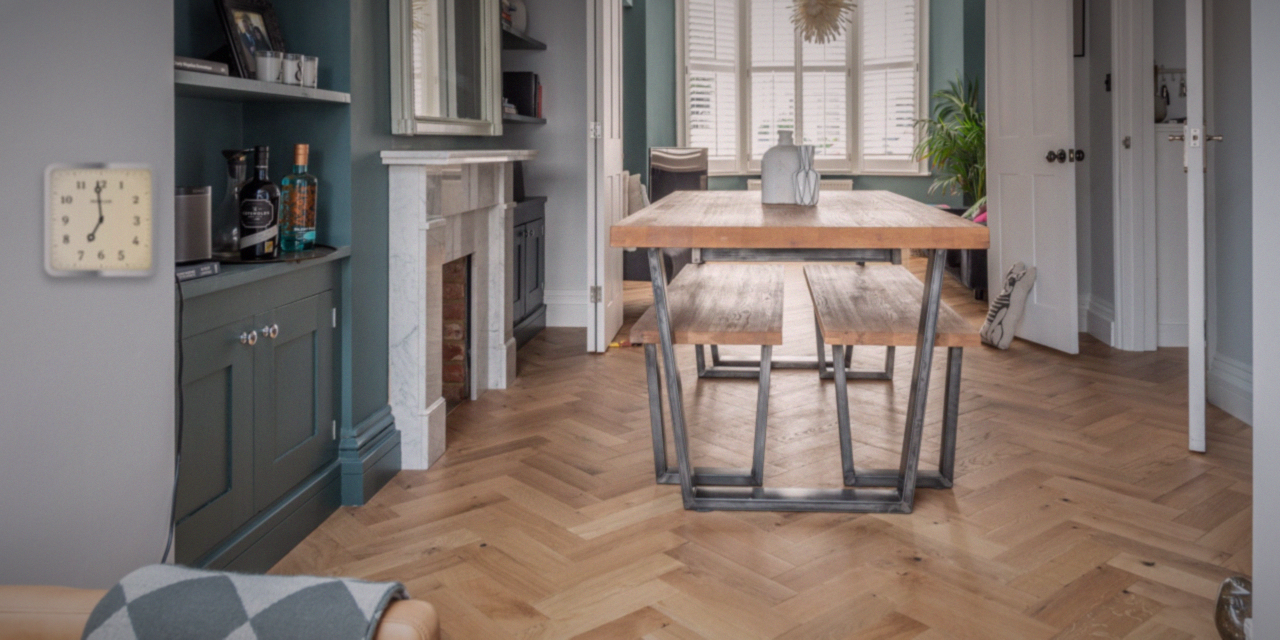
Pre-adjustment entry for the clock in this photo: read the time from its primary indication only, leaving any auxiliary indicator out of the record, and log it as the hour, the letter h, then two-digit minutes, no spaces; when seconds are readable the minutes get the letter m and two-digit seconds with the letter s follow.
6h59
